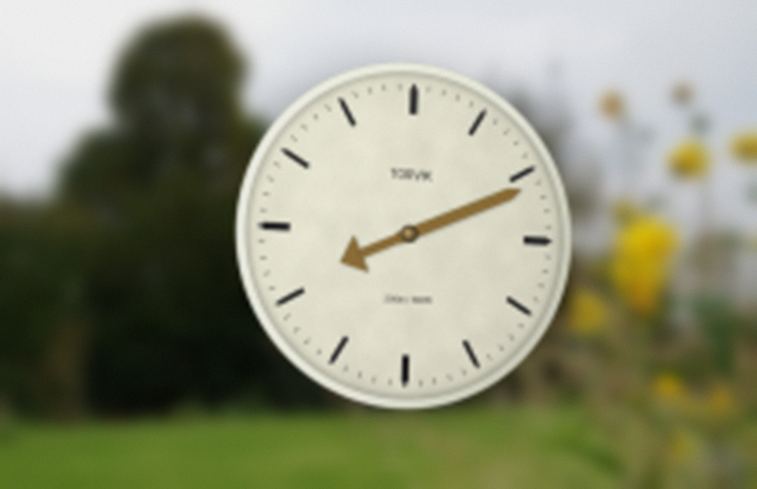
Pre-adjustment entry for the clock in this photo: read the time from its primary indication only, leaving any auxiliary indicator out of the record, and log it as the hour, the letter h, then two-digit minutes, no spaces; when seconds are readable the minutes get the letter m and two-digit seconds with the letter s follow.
8h11
